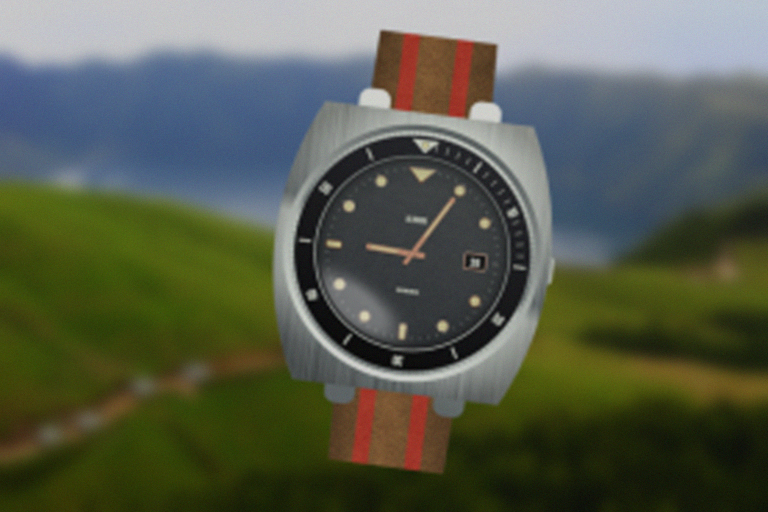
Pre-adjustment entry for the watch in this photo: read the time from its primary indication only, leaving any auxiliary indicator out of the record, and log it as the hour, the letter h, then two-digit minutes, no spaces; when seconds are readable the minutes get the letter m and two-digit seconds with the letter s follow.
9h05
